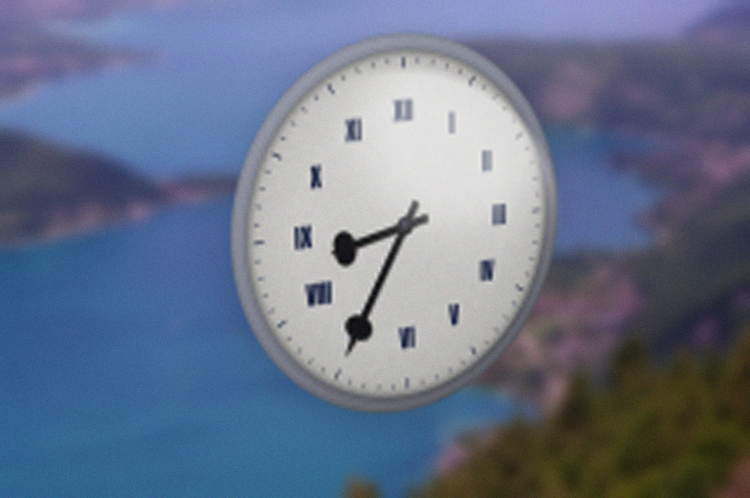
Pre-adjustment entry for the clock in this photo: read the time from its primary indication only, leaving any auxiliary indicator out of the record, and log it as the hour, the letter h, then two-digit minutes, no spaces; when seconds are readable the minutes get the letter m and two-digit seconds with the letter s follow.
8h35
